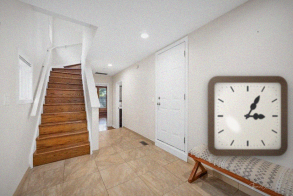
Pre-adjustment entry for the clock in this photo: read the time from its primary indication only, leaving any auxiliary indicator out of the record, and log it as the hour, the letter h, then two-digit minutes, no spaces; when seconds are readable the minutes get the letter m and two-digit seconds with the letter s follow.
3h05
